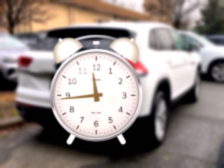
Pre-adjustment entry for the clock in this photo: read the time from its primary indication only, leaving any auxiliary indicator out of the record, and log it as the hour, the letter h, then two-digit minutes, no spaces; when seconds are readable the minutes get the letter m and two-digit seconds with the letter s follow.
11h44
